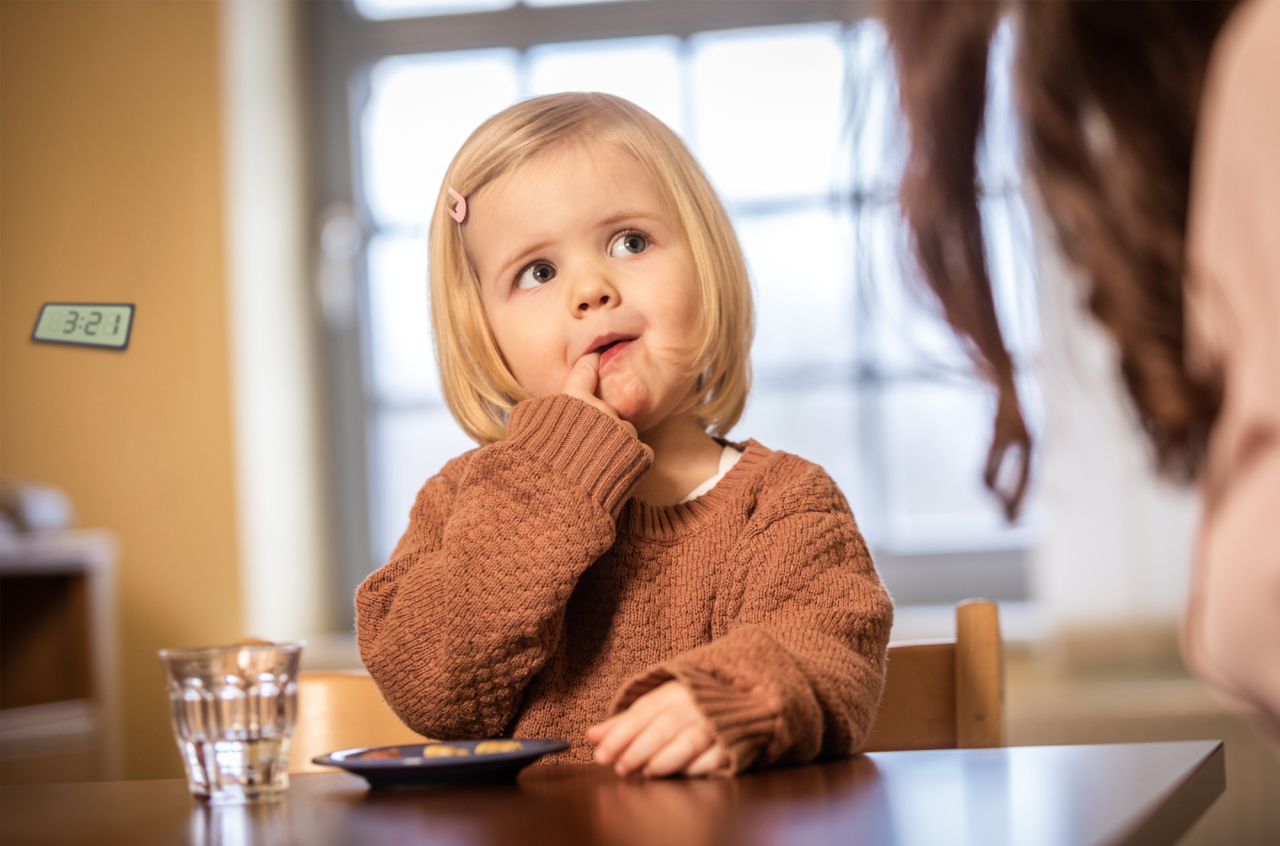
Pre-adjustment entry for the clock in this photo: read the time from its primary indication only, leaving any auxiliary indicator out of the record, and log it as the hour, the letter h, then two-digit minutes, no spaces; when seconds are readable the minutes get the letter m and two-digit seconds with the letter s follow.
3h21
